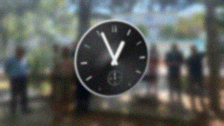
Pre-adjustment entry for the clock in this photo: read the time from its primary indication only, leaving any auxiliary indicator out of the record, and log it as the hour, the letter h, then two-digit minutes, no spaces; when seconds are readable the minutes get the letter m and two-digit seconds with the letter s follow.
12h56
